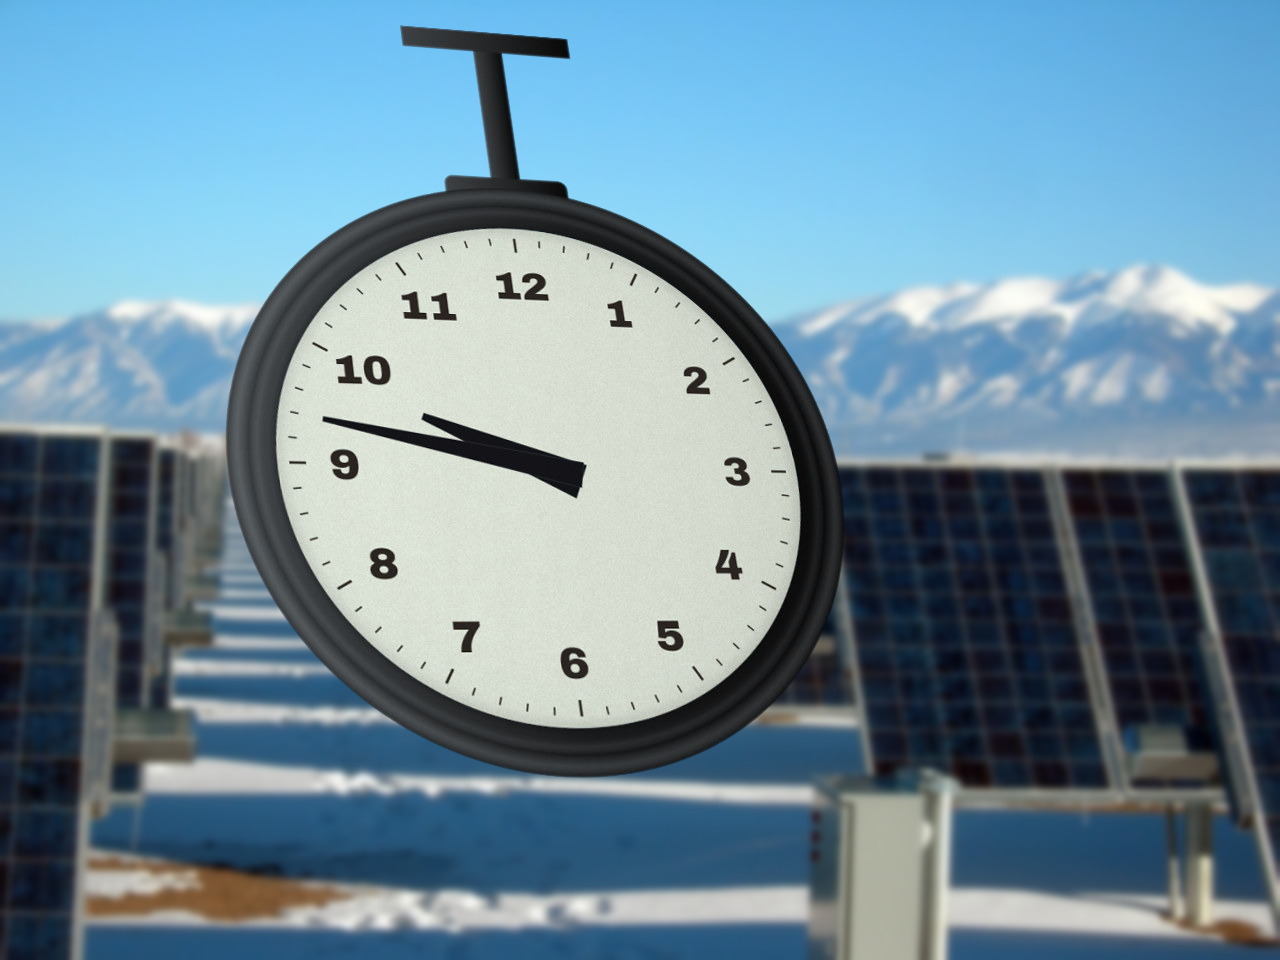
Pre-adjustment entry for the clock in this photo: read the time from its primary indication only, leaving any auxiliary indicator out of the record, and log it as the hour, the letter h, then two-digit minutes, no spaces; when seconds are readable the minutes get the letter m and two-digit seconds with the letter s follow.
9h47
